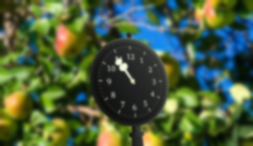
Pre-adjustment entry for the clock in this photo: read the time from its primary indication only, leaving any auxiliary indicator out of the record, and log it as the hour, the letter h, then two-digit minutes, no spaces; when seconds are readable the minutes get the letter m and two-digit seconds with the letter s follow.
10h54
